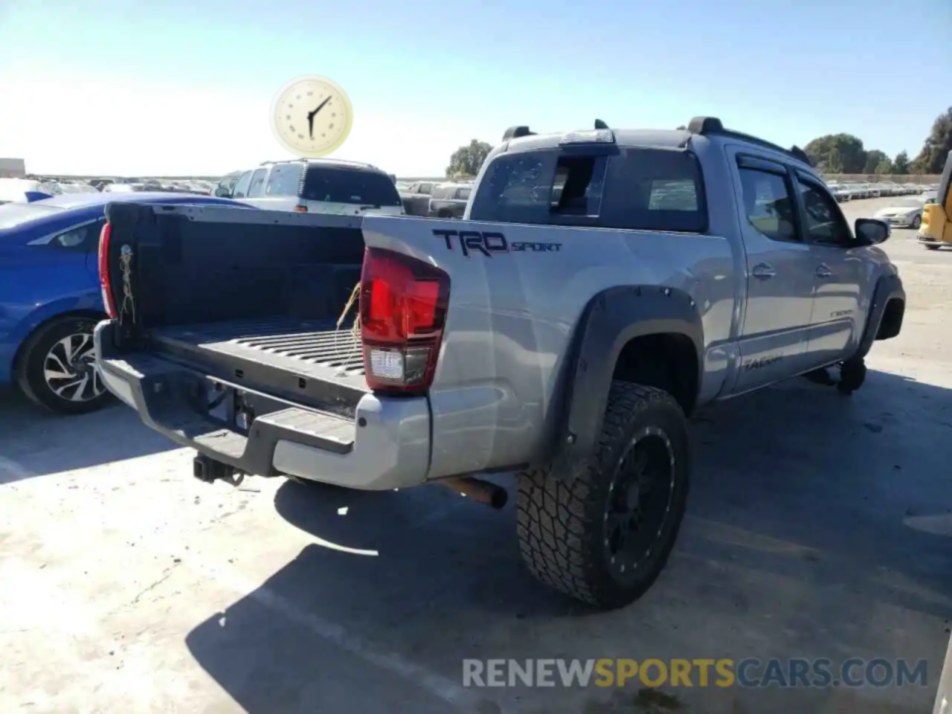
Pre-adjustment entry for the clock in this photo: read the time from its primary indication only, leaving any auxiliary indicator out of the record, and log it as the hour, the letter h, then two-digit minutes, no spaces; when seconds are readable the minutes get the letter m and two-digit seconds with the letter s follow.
6h08
